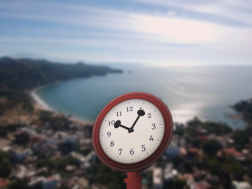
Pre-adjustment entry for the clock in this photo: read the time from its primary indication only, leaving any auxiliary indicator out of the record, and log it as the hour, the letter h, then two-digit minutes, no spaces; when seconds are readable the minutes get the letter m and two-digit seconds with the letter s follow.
10h06
